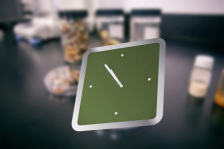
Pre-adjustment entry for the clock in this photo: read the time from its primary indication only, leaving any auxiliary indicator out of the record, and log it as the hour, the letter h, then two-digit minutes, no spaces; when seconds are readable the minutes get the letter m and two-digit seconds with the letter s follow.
10h54
